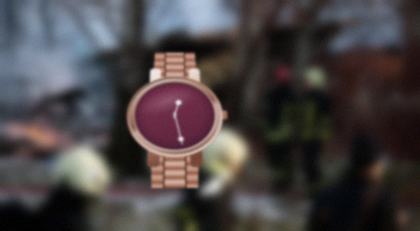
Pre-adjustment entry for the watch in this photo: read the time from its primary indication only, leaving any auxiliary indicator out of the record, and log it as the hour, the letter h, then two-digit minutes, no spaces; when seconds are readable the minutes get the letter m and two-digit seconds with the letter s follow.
12h28
